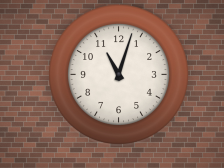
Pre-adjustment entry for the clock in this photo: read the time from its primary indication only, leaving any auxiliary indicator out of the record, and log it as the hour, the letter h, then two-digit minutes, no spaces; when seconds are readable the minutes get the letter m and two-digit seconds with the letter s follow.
11h03
